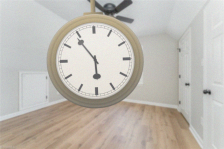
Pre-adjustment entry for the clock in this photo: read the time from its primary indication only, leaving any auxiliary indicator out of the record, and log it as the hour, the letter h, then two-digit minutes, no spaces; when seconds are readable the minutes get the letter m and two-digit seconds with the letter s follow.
5h54
